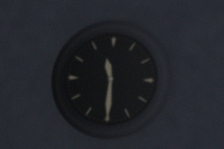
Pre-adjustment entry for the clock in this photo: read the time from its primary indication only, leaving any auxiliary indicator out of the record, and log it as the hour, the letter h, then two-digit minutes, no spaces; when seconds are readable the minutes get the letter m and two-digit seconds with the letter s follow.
11h30
